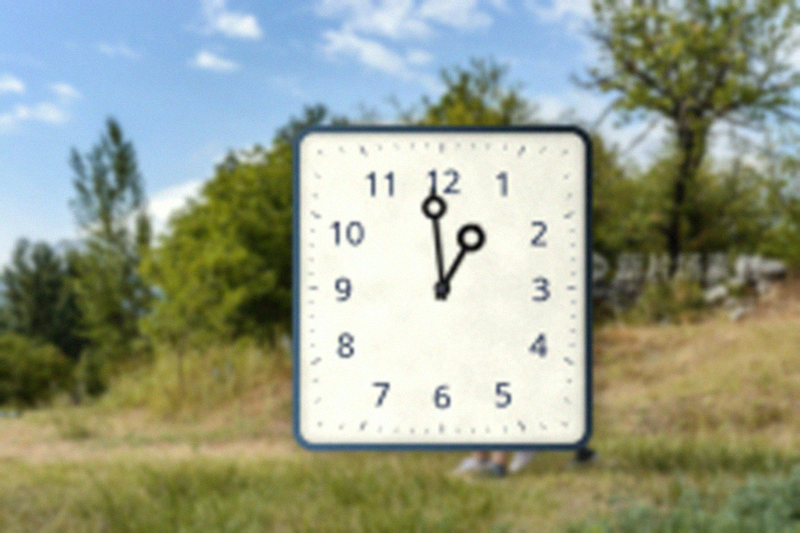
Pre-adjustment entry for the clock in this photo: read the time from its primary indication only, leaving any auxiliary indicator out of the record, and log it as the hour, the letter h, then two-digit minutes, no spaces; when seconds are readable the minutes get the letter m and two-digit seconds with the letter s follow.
12h59
